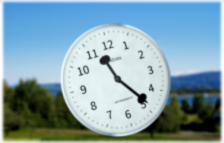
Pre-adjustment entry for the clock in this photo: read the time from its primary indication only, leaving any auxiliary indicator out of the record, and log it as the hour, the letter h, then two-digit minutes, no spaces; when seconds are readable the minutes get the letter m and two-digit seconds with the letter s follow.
11h24
